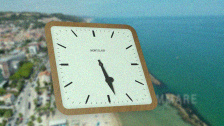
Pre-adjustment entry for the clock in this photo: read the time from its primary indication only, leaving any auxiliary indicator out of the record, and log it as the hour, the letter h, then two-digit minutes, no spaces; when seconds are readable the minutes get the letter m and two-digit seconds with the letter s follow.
5h28
